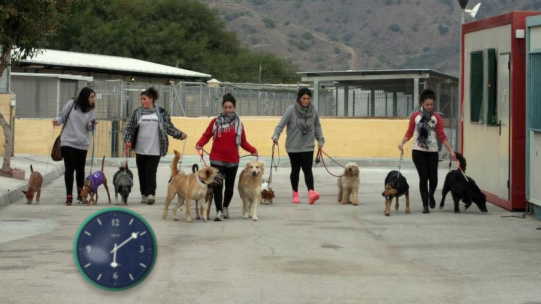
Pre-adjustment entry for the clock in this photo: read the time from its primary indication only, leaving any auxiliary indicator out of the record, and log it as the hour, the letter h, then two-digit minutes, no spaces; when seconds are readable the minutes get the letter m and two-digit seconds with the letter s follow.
6h09
